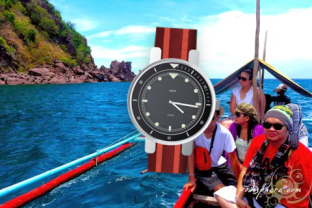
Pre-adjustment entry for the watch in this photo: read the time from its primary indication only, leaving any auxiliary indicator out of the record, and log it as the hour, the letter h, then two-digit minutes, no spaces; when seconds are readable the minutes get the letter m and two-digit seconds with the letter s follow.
4h16
